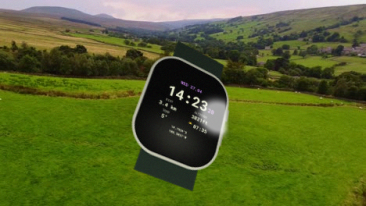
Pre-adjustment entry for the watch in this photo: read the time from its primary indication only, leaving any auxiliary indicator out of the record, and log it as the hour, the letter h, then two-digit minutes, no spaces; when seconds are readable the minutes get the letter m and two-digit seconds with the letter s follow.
14h23
